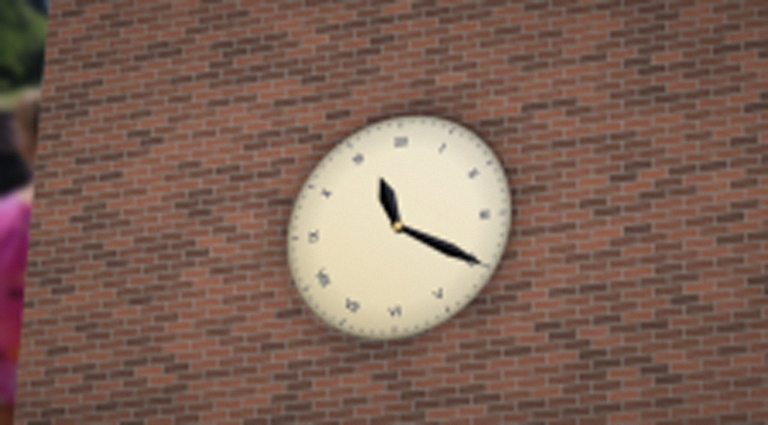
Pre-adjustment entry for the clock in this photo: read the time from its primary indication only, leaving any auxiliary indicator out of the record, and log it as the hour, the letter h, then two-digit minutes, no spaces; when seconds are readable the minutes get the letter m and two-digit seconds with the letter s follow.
11h20
